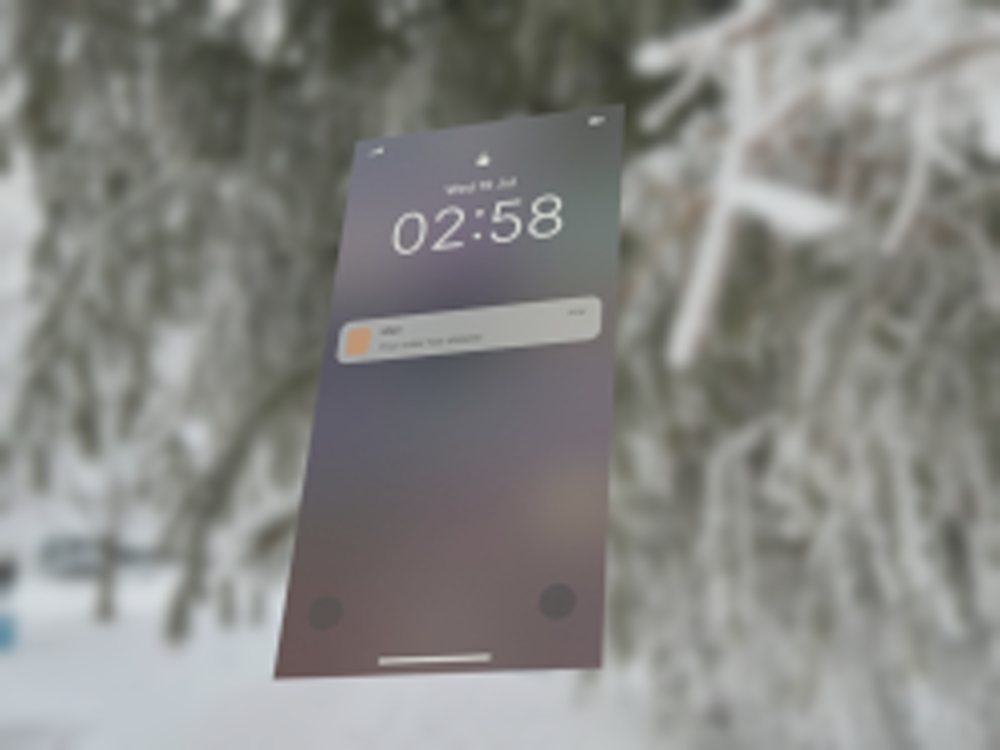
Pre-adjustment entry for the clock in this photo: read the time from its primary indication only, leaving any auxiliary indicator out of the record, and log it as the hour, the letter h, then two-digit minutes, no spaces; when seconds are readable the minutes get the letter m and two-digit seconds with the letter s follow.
2h58
